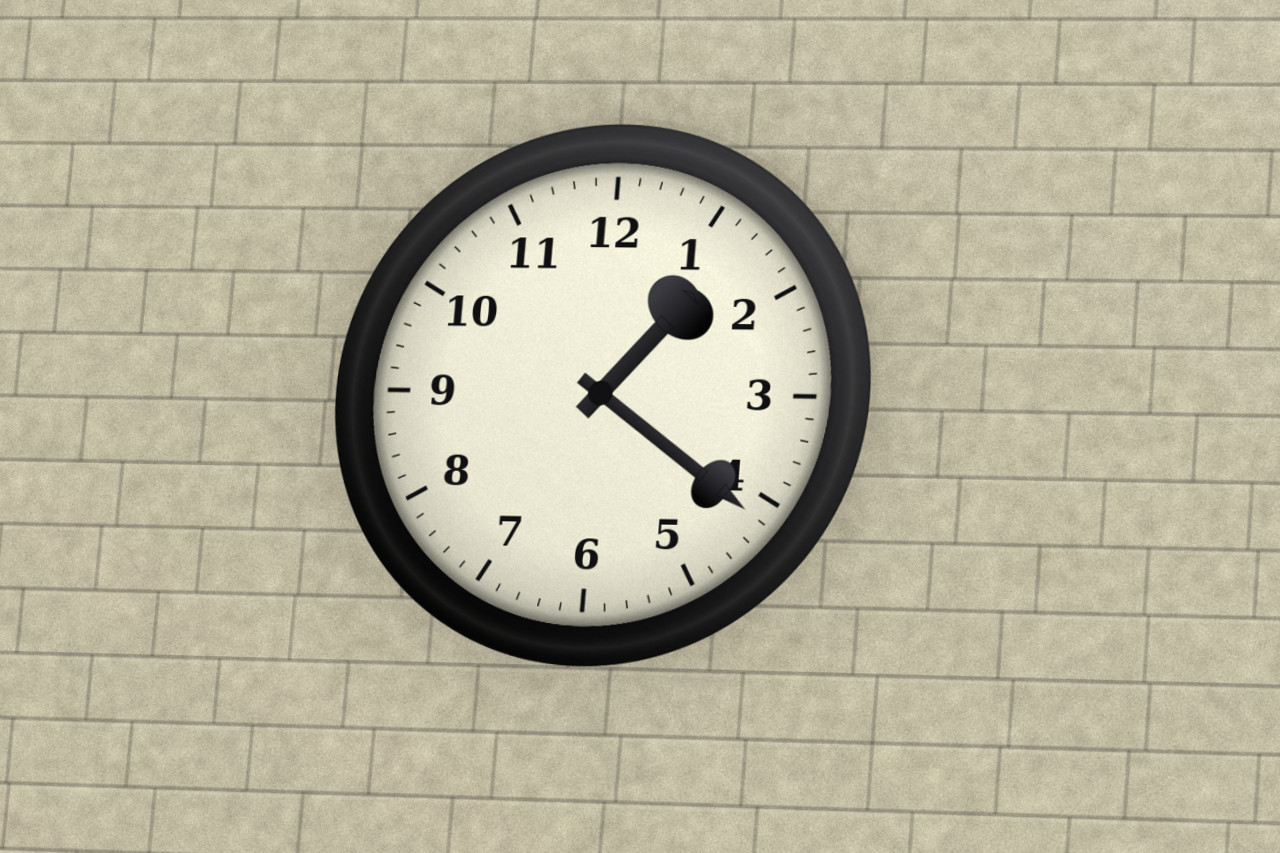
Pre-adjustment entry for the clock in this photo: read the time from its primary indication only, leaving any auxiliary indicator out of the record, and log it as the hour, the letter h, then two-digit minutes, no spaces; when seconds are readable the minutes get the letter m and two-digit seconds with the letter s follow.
1h21
